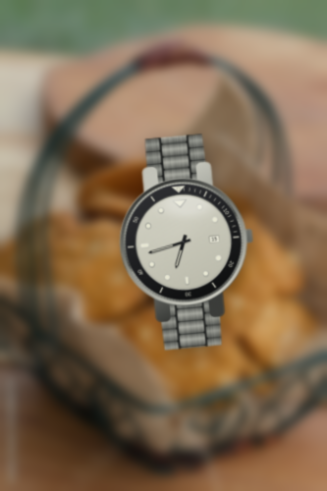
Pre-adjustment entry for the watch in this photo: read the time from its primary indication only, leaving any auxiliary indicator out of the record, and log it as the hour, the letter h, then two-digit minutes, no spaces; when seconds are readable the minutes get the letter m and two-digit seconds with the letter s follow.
6h43
